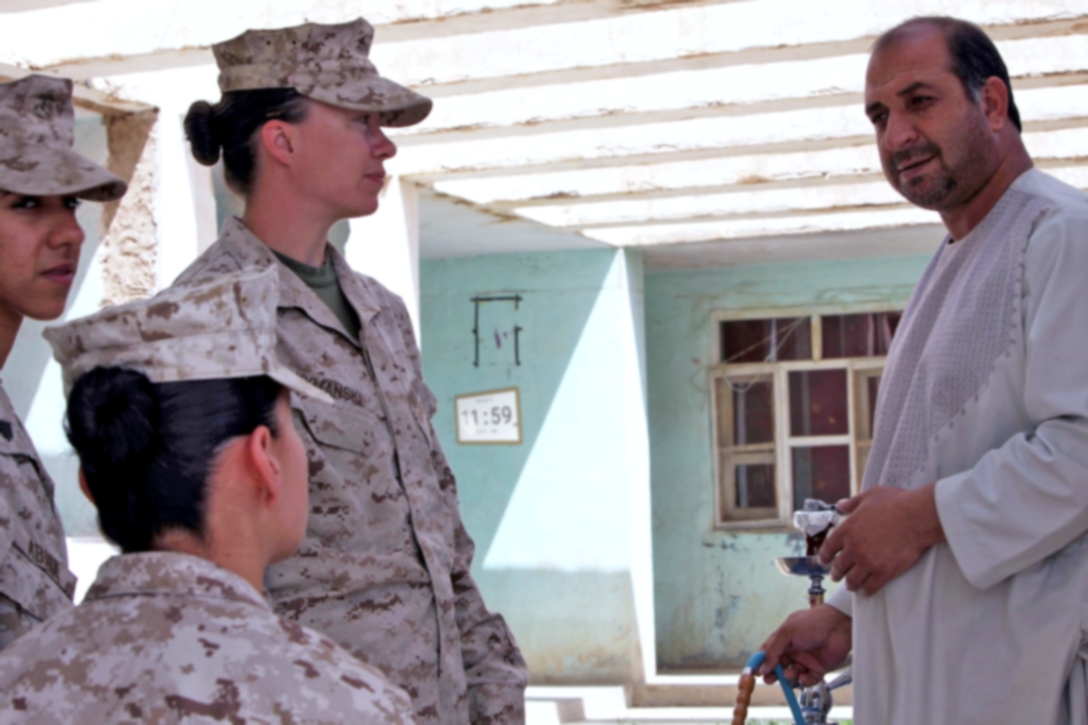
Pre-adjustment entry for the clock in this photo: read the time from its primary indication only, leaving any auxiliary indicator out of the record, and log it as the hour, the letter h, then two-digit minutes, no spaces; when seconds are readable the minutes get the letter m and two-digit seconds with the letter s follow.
11h59
